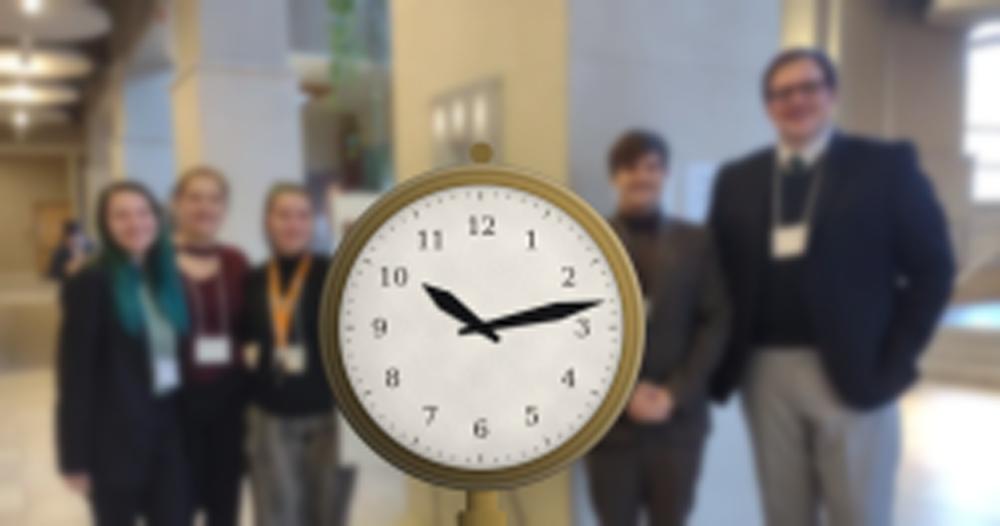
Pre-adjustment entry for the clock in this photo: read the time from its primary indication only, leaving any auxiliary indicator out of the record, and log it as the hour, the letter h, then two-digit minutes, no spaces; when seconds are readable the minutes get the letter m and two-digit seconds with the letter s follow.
10h13
